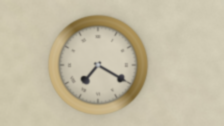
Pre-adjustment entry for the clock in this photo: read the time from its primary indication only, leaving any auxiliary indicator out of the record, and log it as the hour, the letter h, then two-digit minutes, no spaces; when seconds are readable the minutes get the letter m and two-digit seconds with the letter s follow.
7h20
